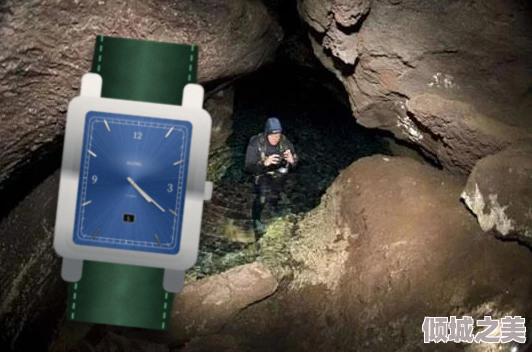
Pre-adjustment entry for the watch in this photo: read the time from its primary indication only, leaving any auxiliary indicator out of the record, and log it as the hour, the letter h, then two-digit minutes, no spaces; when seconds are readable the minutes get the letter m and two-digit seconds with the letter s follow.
4h21
